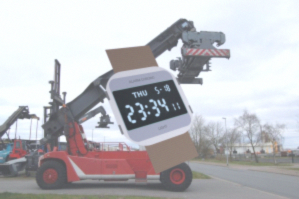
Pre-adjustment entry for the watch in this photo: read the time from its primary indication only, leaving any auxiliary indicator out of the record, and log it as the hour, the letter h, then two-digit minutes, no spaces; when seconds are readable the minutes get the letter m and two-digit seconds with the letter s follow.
23h34
